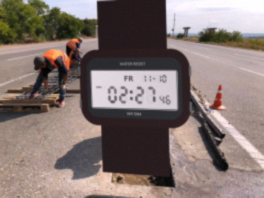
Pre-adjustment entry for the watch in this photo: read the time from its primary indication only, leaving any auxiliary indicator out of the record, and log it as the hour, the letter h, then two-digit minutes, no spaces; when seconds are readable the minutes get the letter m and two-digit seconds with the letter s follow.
2h27
